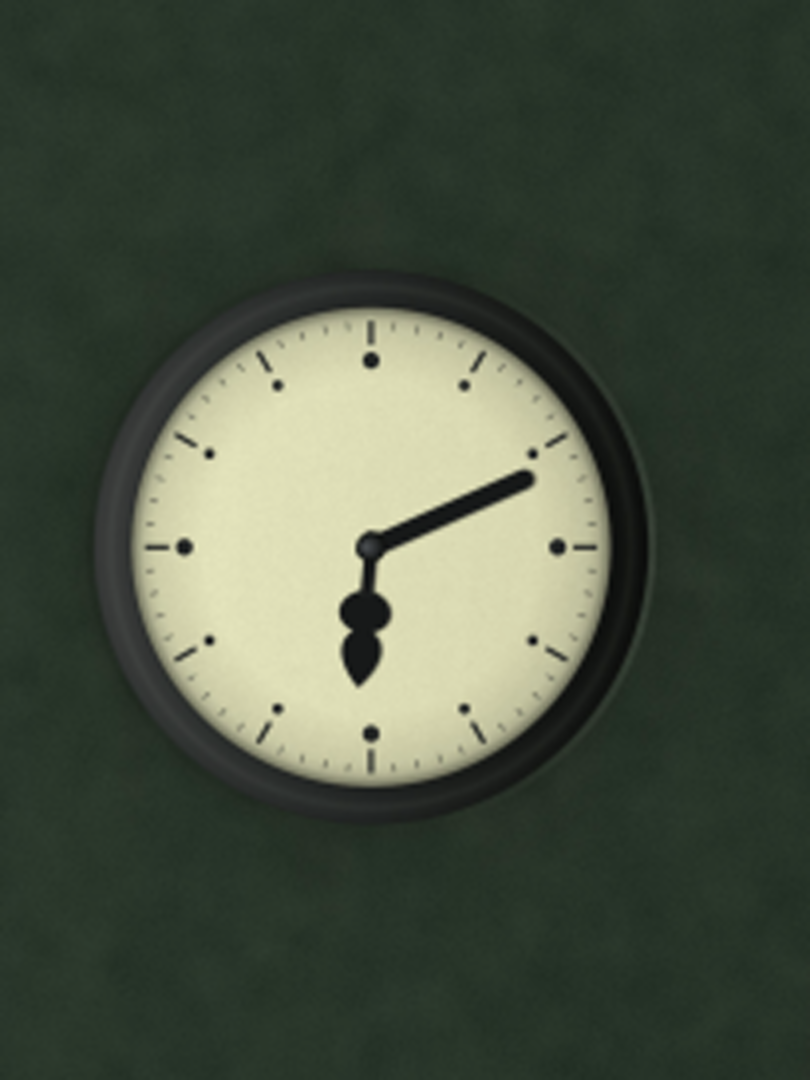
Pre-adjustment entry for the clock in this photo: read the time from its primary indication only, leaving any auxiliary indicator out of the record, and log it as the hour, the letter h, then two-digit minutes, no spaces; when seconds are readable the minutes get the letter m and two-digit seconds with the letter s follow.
6h11
